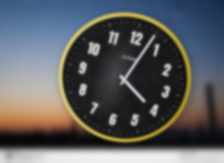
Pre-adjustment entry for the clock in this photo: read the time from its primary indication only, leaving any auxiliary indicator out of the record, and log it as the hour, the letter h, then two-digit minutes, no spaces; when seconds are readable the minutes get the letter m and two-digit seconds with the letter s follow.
4h03
